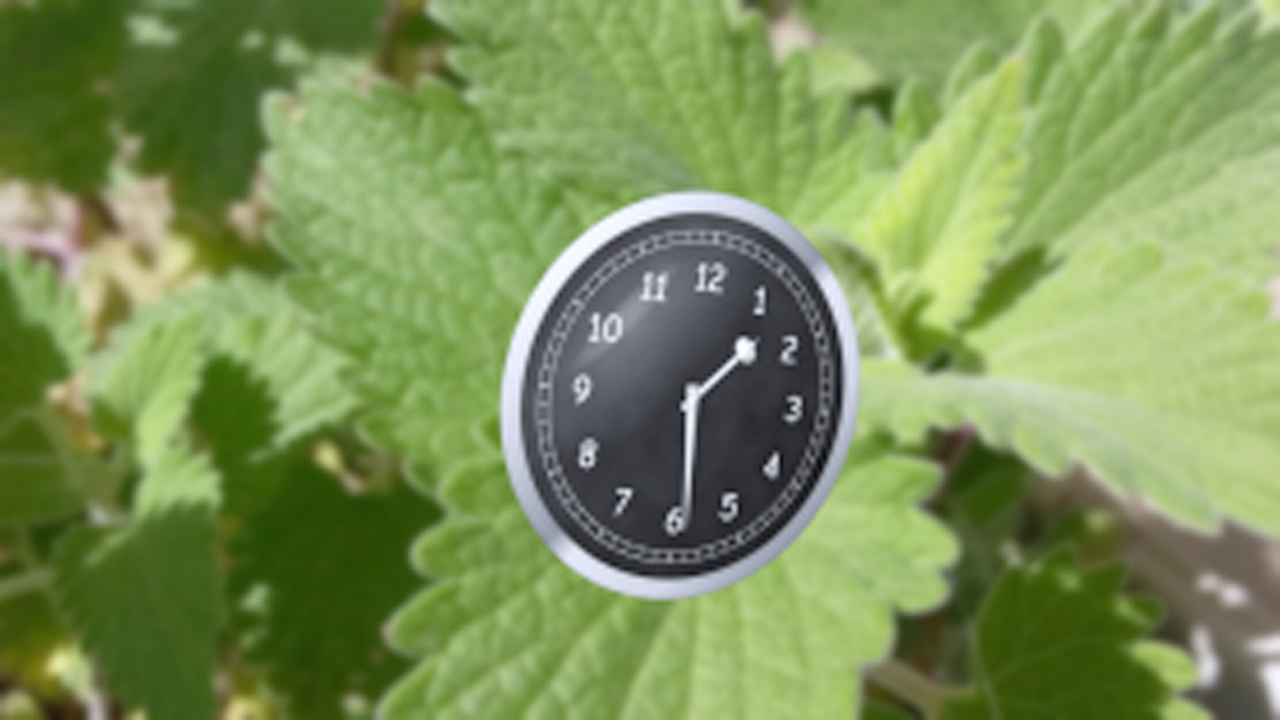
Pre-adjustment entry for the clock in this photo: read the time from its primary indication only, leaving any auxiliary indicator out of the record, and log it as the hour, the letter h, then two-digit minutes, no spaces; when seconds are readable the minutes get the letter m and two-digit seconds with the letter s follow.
1h29
